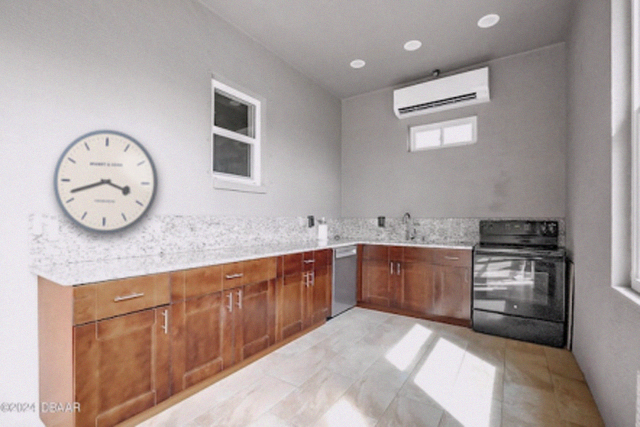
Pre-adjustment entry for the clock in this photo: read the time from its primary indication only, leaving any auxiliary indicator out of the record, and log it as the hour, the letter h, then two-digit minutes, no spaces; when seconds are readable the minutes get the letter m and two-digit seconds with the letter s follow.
3h42
